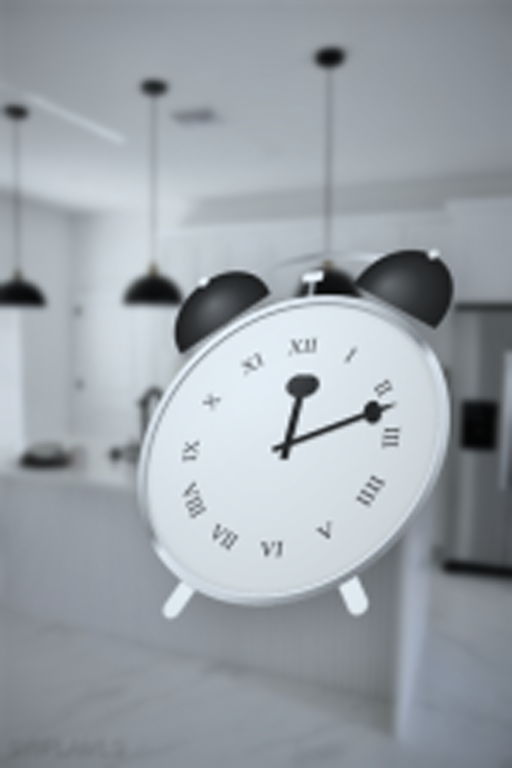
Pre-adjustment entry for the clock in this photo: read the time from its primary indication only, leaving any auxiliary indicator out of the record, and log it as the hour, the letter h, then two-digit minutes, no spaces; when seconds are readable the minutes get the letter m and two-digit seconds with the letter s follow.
12h12
